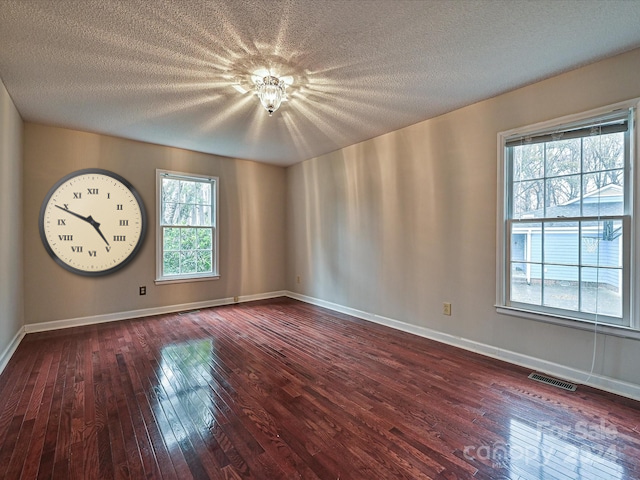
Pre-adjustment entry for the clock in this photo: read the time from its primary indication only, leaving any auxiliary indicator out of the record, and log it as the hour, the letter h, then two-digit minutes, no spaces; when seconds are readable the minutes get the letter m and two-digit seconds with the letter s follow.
4h49
